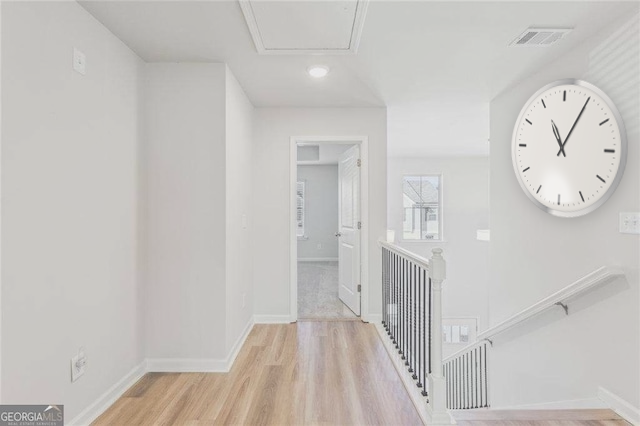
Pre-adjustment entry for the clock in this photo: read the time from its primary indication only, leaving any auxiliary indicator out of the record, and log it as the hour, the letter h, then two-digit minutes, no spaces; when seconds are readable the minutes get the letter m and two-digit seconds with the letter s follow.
11h05
